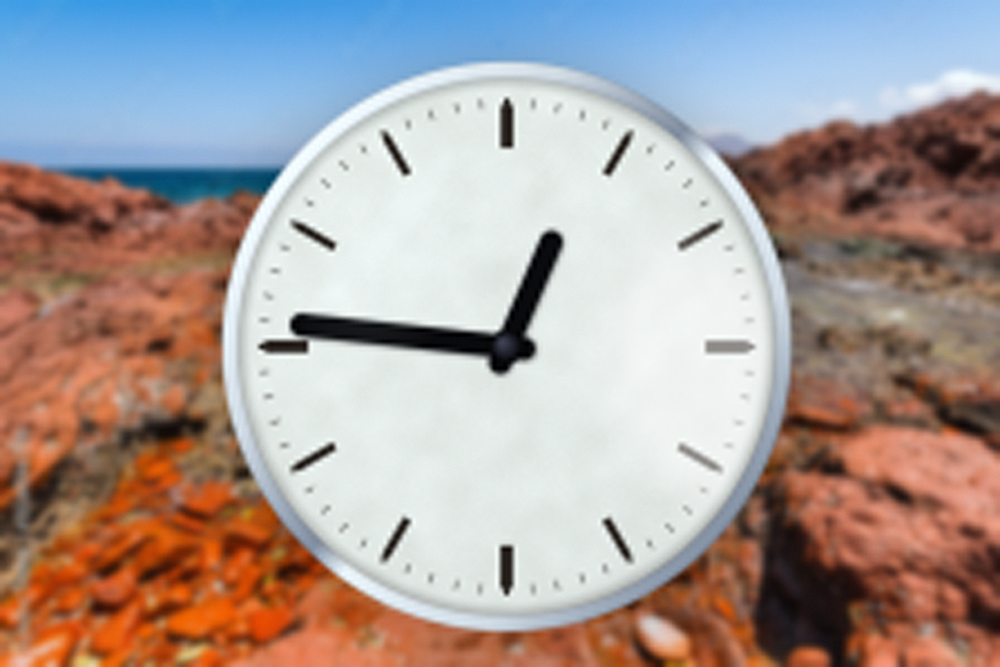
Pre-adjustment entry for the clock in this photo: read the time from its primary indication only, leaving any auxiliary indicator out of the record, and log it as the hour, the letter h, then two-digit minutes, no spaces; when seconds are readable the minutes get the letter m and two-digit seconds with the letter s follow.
12h46
